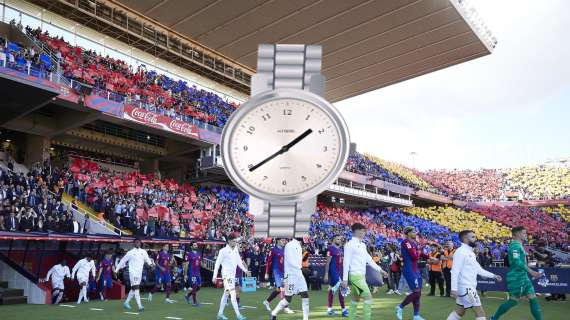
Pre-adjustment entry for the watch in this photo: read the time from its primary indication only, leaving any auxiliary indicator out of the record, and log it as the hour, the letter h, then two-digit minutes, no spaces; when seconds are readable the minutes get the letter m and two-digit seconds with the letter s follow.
1h39
